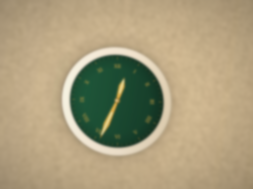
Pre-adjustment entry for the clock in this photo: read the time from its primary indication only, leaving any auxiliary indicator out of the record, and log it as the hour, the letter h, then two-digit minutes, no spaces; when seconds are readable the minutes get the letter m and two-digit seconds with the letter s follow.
12h34
